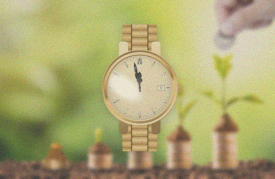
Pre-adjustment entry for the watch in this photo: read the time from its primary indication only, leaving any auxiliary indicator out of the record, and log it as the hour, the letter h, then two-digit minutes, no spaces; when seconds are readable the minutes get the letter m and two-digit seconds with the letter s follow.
11h58
